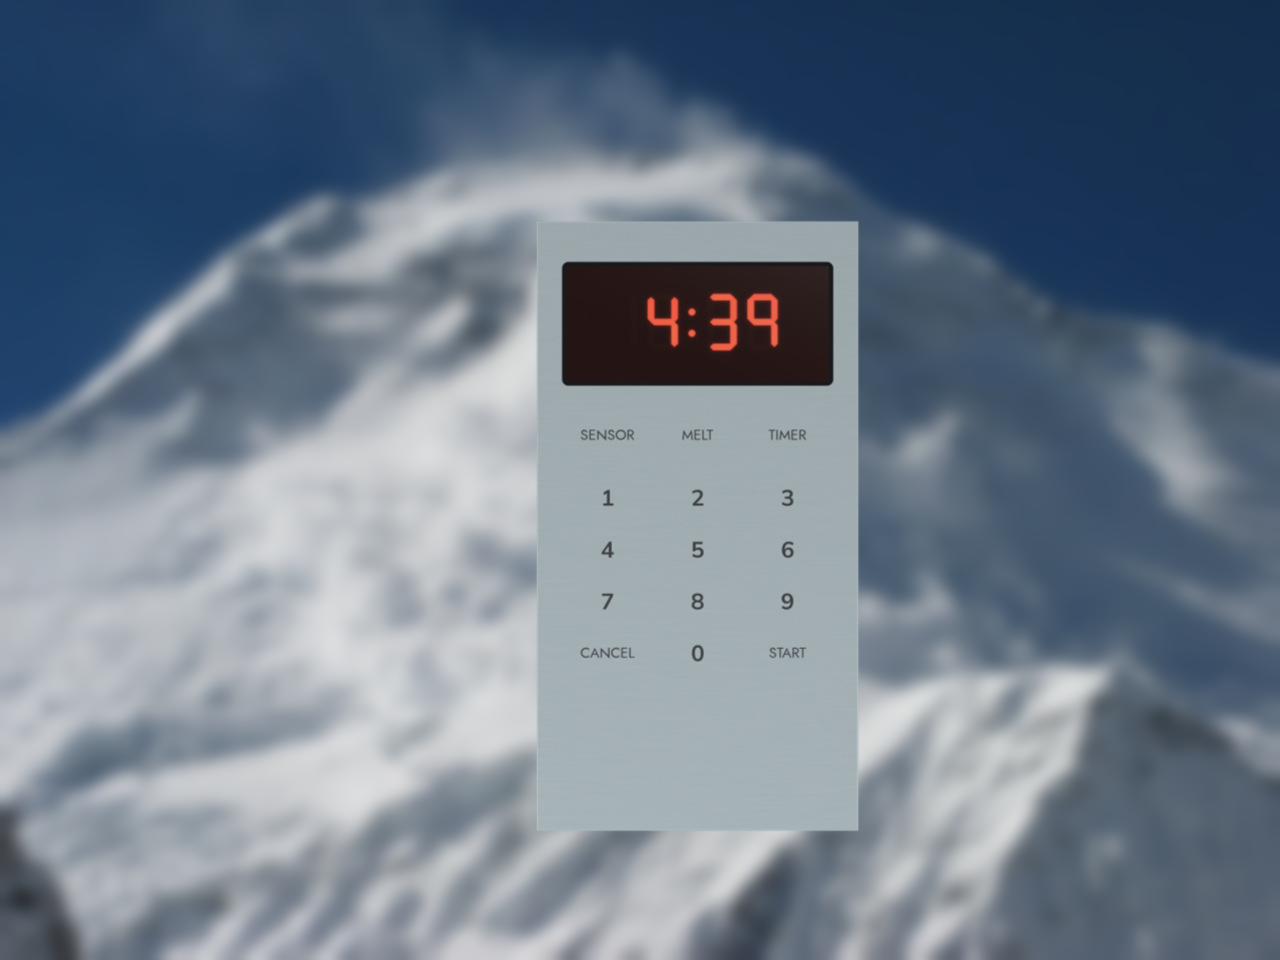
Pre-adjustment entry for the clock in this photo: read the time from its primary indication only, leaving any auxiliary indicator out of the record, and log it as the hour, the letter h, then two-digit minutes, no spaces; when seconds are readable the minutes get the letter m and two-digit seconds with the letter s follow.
4h39
